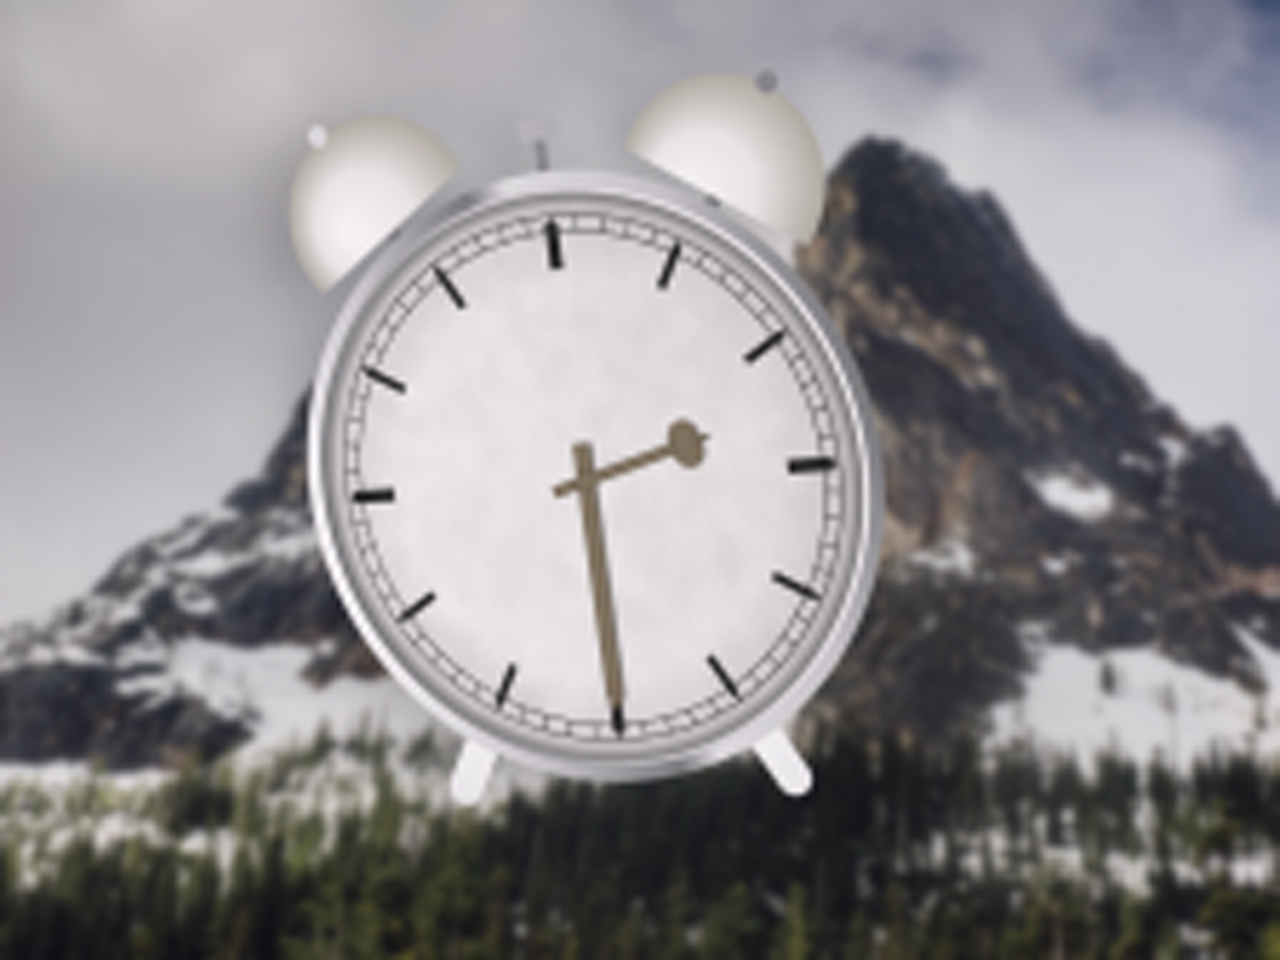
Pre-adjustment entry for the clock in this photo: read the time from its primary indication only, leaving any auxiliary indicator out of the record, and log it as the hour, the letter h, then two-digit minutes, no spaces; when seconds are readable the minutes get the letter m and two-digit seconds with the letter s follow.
2h30
